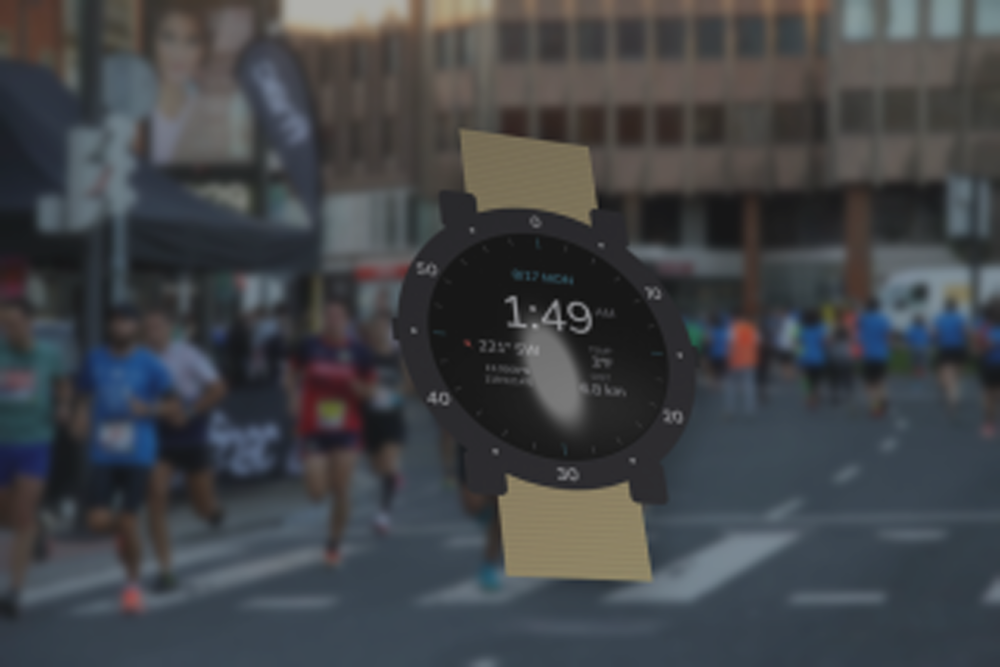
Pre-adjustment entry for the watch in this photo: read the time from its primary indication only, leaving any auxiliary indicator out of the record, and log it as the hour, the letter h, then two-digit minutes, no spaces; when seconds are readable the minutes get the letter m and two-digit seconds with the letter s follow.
1h49
